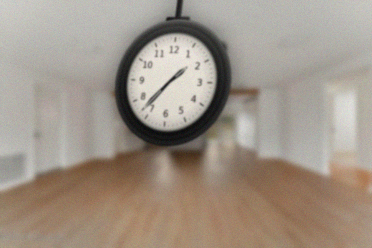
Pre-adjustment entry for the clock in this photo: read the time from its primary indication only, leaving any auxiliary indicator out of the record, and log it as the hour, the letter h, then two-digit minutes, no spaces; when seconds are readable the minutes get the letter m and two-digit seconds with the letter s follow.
1h37
